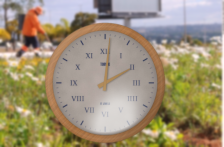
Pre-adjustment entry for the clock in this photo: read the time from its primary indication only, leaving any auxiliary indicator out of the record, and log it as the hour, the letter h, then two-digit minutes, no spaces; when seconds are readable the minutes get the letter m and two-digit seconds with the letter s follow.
2h01
